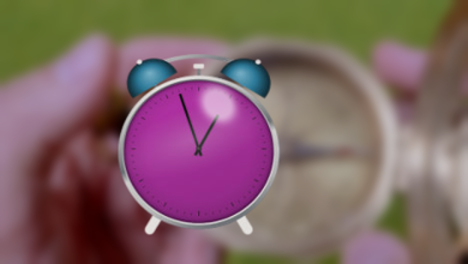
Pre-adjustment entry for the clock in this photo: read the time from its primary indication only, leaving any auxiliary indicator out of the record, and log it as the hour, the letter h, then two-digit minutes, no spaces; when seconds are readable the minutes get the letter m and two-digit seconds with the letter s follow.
12h57
